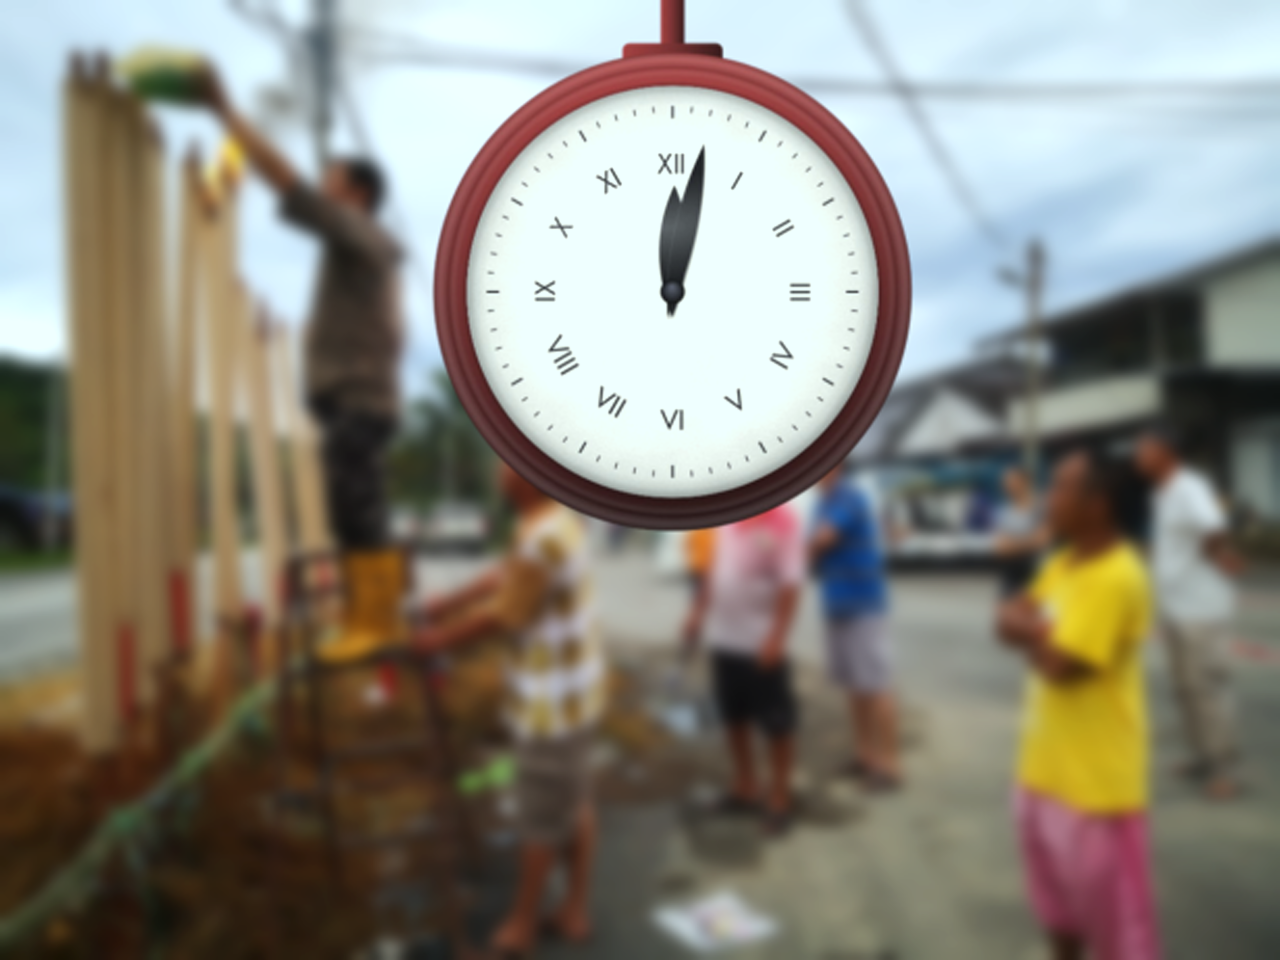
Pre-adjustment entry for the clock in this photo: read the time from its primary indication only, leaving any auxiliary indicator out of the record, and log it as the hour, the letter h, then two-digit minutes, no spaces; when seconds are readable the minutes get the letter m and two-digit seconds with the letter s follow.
12h02
